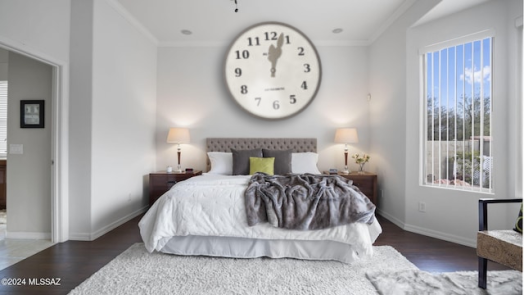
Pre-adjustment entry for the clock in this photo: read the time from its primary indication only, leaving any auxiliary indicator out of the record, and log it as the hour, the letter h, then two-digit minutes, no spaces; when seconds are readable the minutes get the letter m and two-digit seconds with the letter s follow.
12h03
